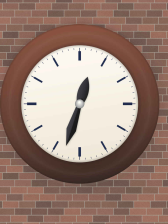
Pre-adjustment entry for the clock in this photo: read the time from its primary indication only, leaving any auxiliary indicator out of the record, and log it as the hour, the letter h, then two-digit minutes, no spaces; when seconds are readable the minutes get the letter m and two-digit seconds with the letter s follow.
12h33
